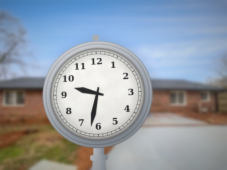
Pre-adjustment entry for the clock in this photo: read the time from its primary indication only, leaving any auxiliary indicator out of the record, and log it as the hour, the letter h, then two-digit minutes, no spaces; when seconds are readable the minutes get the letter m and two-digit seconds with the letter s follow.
9h32
